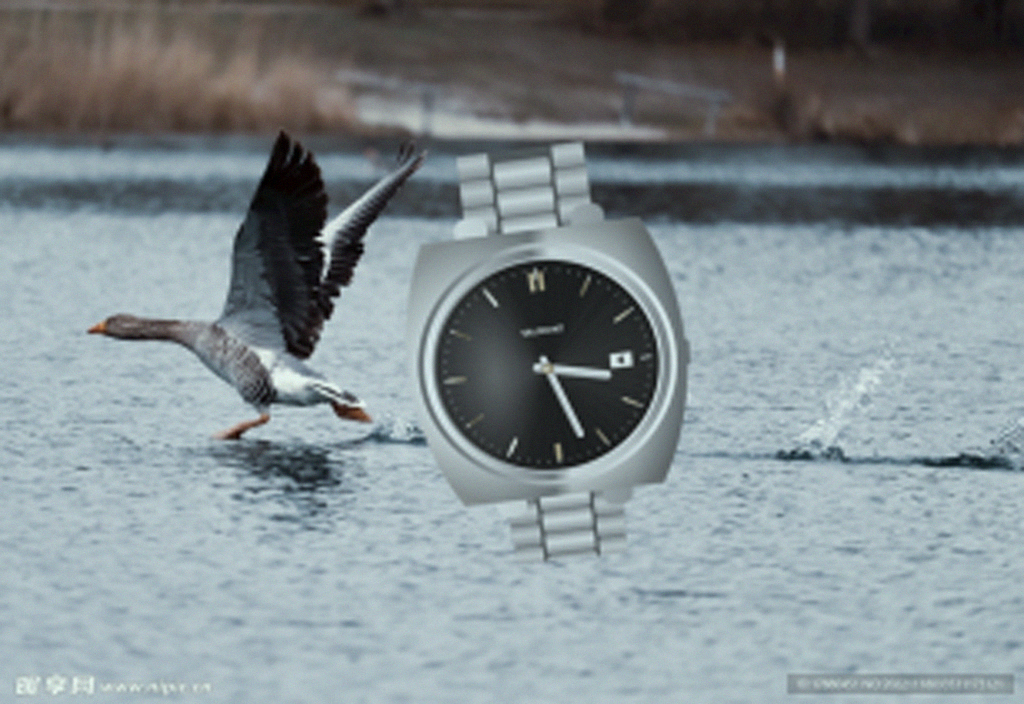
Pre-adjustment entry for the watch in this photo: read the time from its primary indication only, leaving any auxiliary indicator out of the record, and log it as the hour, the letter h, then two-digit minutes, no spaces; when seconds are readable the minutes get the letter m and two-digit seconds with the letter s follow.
3h27
